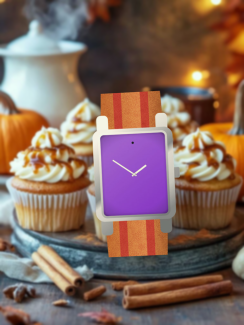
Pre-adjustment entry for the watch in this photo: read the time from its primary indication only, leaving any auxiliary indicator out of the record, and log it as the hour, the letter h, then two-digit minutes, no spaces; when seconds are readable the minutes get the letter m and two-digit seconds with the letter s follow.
1h51
